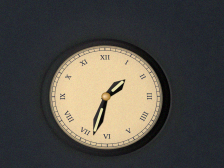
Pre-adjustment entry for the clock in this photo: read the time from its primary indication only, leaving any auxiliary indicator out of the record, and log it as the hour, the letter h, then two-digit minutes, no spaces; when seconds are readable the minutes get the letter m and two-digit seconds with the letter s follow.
1h33
